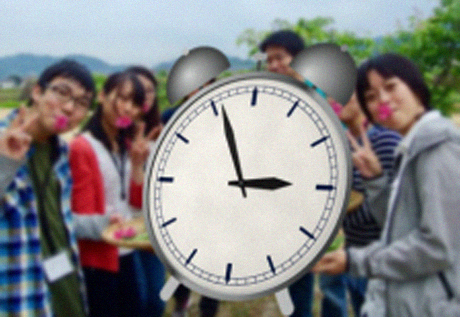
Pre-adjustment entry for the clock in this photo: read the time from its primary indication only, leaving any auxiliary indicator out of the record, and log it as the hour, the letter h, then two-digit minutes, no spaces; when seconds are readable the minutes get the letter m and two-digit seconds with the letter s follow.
2h56
